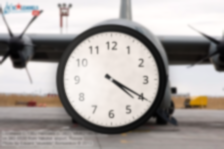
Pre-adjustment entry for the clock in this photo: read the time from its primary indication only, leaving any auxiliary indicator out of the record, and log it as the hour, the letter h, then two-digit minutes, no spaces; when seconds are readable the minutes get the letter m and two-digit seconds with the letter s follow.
4h20
